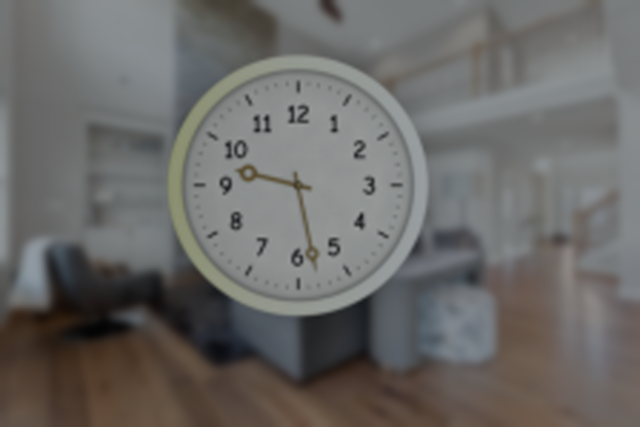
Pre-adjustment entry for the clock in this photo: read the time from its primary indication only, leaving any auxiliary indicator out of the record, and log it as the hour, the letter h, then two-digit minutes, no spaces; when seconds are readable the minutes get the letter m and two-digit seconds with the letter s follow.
9h28
